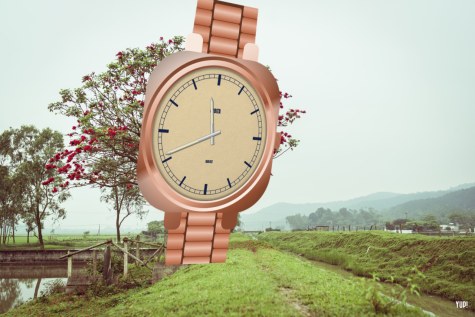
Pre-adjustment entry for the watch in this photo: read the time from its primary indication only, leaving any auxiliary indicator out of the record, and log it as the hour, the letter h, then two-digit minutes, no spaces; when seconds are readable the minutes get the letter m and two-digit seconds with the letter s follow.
11h41
